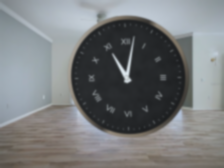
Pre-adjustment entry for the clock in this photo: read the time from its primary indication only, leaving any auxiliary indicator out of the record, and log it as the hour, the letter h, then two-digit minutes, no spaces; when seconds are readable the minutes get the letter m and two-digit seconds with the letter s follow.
11h02
